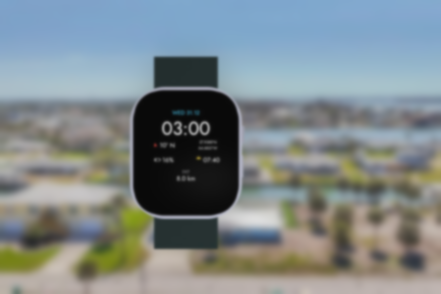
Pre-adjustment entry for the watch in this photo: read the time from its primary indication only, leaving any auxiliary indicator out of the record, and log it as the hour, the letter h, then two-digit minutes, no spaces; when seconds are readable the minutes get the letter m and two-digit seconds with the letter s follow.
3h00
